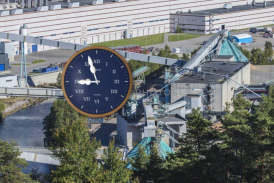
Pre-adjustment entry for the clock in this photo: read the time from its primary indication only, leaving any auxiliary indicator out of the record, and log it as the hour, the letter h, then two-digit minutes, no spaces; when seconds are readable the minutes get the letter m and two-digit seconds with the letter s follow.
8h57
